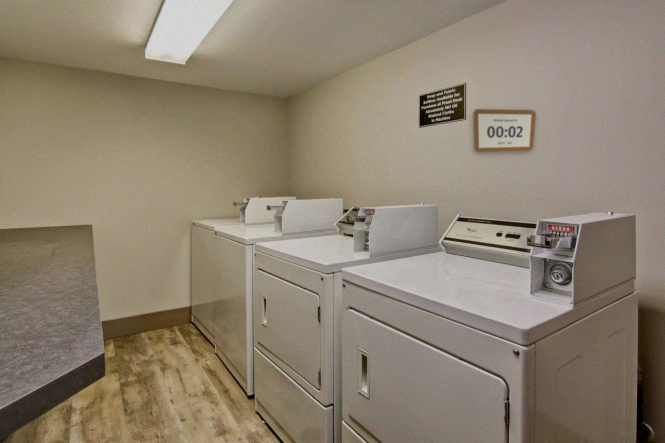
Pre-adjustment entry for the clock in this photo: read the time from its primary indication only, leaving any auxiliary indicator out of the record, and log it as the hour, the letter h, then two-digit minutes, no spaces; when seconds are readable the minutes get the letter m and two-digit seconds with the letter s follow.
0h02
